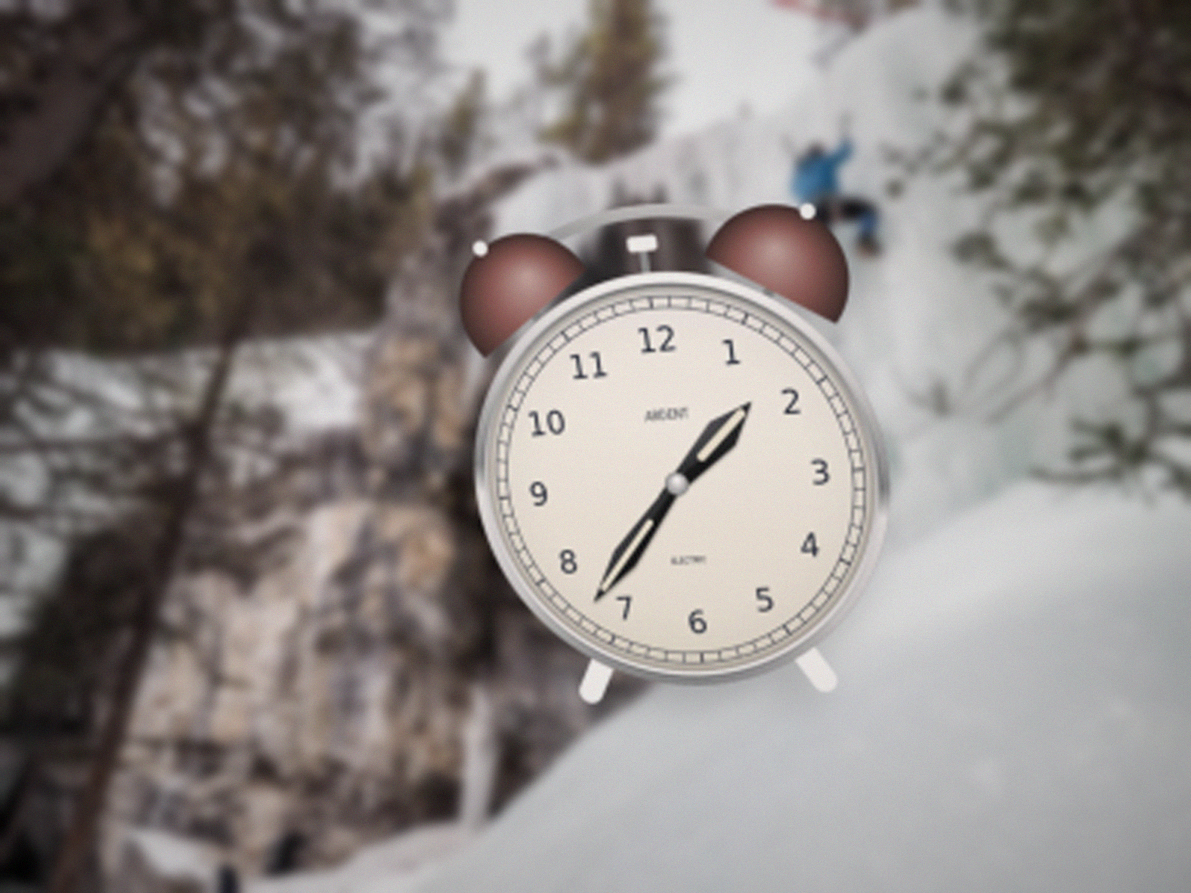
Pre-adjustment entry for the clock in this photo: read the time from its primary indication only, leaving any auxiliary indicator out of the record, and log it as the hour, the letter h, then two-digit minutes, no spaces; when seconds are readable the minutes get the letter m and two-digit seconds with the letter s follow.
1h37
